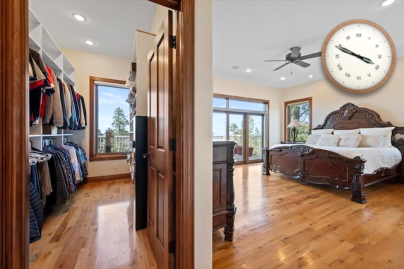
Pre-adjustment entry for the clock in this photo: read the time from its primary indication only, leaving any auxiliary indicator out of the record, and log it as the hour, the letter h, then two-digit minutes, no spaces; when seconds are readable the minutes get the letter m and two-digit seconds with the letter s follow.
3h49
